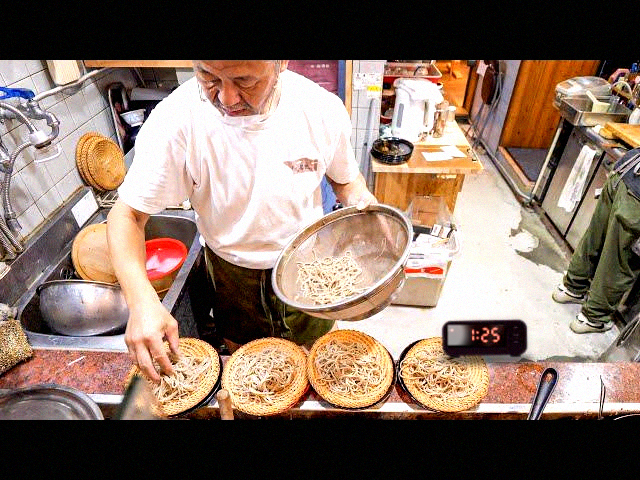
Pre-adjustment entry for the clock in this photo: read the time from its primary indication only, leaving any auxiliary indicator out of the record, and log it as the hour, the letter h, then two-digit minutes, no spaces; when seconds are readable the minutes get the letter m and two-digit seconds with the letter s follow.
1h25
